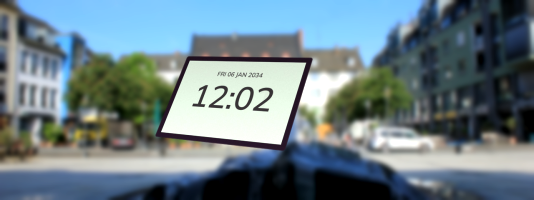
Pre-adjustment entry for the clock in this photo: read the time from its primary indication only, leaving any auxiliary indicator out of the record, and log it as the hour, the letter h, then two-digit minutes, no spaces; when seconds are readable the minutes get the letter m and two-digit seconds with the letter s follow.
12h02
